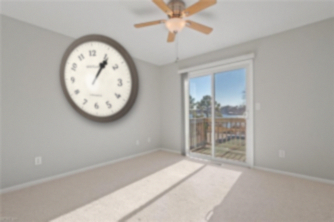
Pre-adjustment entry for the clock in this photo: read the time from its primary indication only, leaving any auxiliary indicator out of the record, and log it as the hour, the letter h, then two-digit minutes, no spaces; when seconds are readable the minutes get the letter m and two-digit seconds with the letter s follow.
1h06
